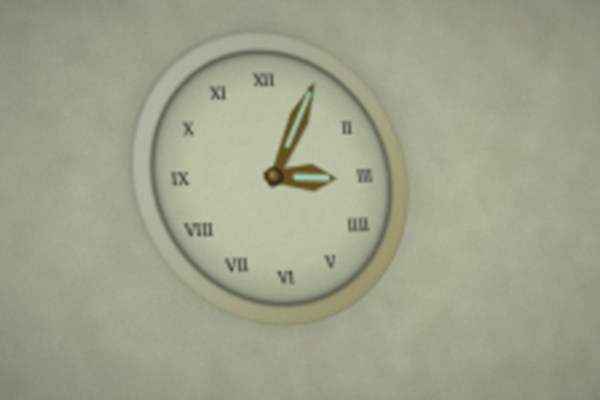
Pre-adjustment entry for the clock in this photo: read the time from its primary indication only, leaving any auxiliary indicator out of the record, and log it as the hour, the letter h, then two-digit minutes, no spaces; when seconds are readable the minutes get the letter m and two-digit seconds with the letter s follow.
3h05
